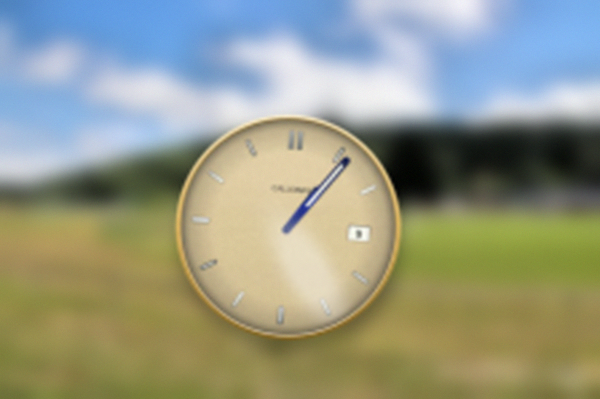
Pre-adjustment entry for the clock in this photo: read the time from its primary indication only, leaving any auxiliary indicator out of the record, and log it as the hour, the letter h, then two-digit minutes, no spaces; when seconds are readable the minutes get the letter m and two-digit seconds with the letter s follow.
1h06
